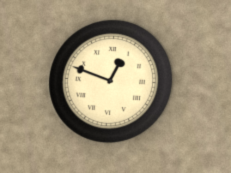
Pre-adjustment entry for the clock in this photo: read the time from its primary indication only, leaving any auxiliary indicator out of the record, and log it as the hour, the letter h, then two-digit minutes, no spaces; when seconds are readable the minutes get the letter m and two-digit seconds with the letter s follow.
12h48
